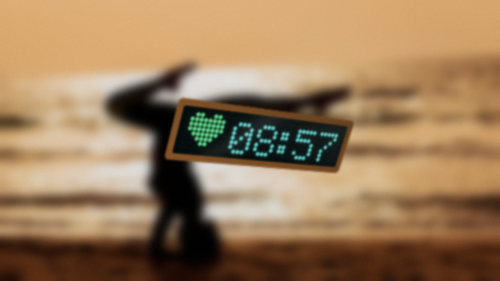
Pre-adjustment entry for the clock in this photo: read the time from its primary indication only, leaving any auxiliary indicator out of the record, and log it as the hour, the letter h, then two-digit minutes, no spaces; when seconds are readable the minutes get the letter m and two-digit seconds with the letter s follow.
8h57
